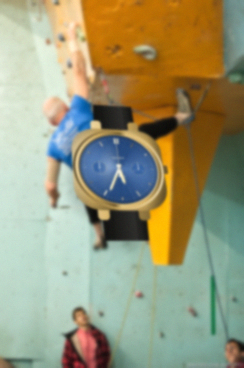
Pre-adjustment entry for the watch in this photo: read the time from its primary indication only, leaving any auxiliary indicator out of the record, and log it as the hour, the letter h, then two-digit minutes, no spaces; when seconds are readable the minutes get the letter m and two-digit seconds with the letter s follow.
5h34
